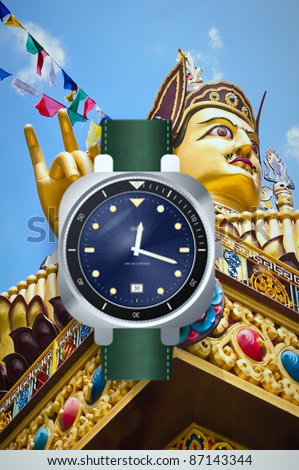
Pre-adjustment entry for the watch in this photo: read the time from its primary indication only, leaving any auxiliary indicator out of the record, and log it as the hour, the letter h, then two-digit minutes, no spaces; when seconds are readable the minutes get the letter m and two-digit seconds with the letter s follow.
12h18
